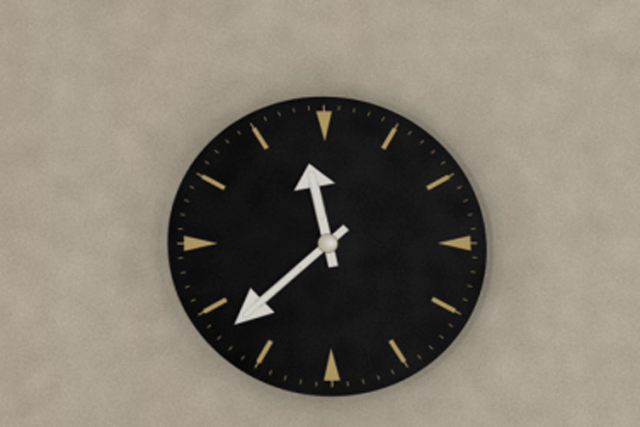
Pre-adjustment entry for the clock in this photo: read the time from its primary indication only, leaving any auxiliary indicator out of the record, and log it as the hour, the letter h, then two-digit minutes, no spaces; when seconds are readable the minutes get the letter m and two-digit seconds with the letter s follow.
11h38
